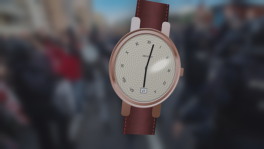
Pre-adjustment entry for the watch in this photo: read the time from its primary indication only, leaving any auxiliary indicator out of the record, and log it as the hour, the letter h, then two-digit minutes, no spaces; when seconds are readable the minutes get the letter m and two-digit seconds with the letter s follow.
6h02
